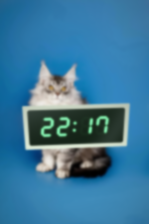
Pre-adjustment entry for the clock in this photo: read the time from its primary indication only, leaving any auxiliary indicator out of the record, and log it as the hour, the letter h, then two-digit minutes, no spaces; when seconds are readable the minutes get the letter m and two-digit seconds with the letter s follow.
22h17
